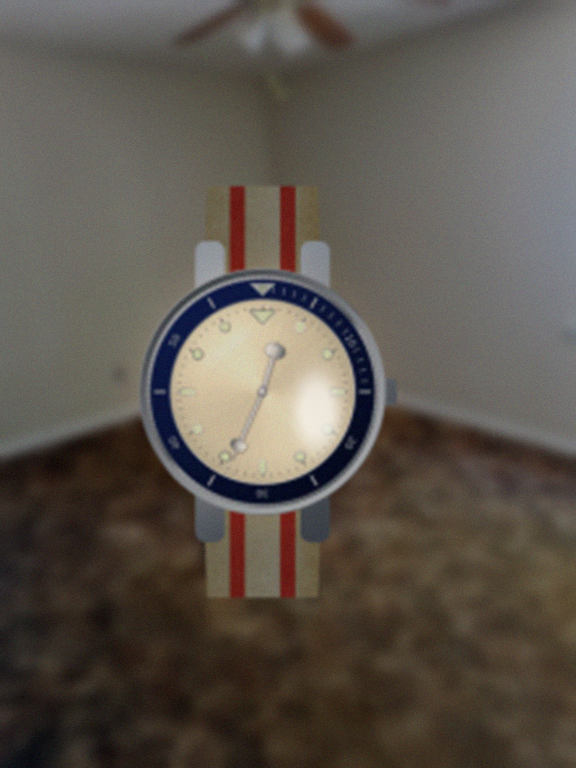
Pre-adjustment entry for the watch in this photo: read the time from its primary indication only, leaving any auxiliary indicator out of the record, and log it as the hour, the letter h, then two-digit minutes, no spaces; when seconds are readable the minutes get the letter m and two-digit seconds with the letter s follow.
12h34
